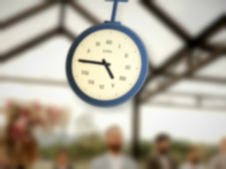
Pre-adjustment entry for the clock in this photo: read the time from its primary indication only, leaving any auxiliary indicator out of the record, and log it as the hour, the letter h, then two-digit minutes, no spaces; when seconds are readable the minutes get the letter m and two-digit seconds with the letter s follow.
4h45
